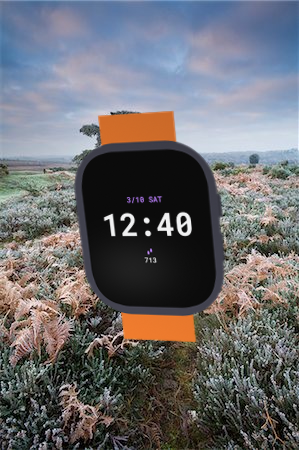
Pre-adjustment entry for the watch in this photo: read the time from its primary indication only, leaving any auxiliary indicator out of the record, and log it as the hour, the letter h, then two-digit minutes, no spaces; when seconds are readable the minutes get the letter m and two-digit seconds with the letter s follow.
12h40
